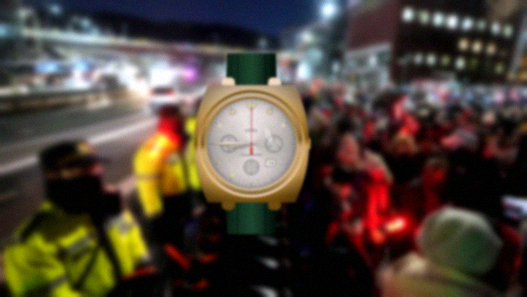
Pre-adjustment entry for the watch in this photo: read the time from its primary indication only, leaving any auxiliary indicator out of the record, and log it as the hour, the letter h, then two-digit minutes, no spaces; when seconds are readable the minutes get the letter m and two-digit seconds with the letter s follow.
8h45
